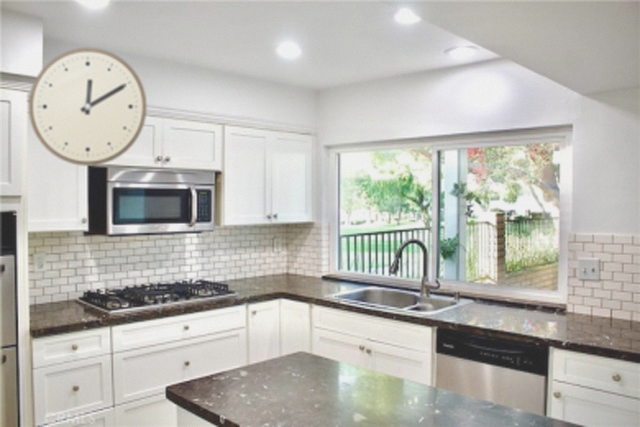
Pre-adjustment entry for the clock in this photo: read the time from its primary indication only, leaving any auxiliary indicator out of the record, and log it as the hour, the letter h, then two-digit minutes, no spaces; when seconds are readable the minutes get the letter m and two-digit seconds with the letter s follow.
12h10
